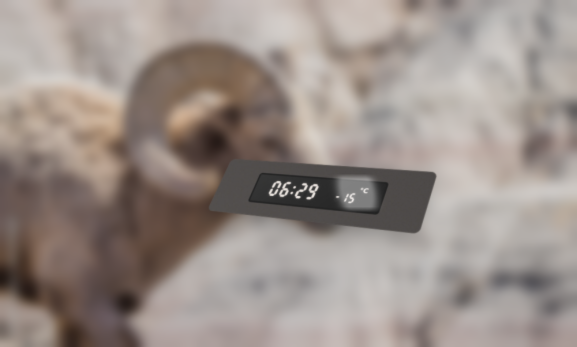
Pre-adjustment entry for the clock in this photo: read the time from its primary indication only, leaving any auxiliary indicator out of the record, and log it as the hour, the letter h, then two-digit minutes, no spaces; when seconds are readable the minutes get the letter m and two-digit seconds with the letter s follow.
6h29
